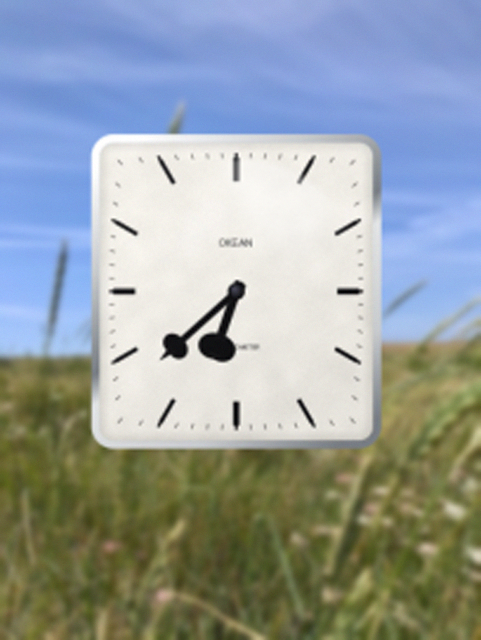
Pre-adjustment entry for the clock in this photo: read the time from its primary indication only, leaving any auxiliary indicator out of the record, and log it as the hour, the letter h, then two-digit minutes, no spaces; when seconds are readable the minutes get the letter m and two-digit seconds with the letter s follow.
6h38
